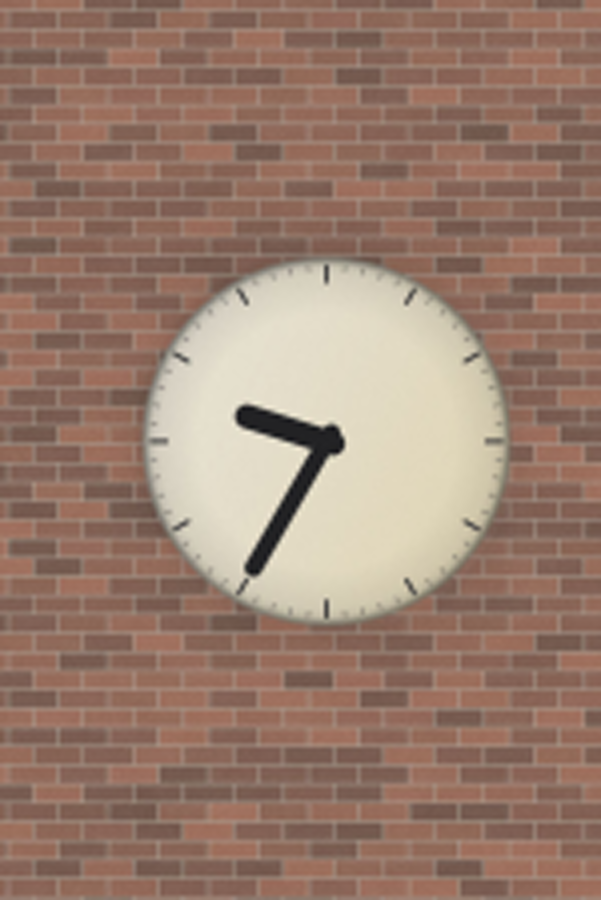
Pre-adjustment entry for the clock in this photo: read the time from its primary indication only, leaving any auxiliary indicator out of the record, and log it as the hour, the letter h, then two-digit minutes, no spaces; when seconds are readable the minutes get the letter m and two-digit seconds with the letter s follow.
9h35
